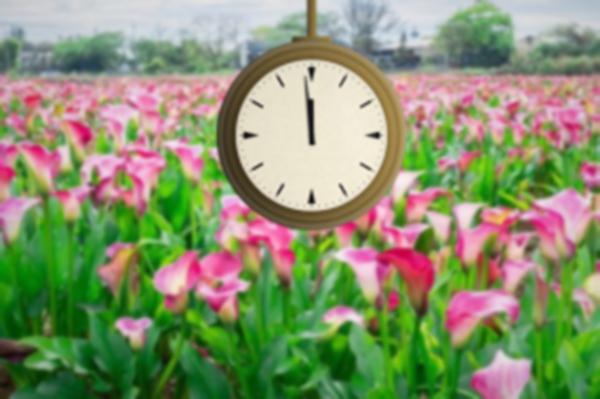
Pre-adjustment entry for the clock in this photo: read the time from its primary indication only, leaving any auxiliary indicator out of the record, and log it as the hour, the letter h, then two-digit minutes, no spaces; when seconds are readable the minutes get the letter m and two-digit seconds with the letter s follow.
11h59
